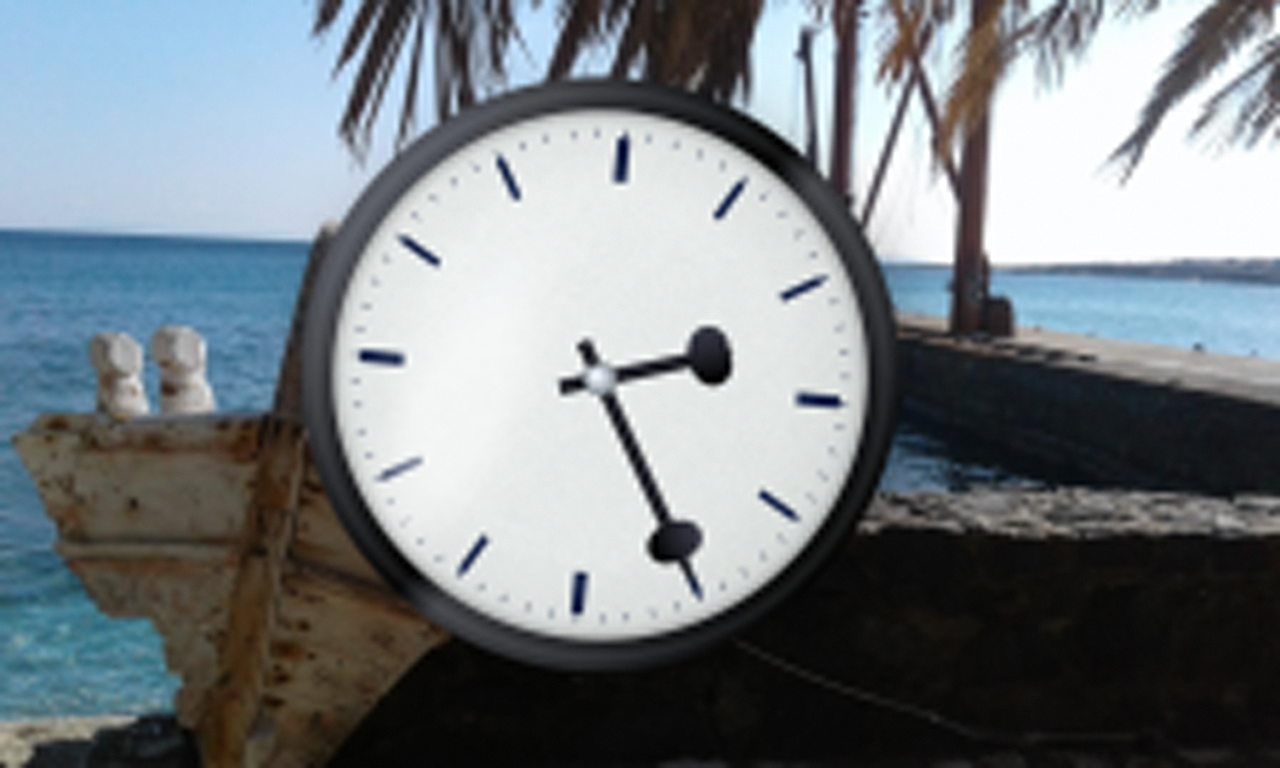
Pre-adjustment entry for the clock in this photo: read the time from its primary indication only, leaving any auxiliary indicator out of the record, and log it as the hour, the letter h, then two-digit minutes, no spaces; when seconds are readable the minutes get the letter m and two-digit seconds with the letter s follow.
2h25
